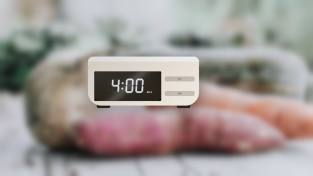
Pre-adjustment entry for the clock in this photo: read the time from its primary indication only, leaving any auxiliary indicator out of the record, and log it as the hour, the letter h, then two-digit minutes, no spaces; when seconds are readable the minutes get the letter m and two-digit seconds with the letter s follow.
4h00
